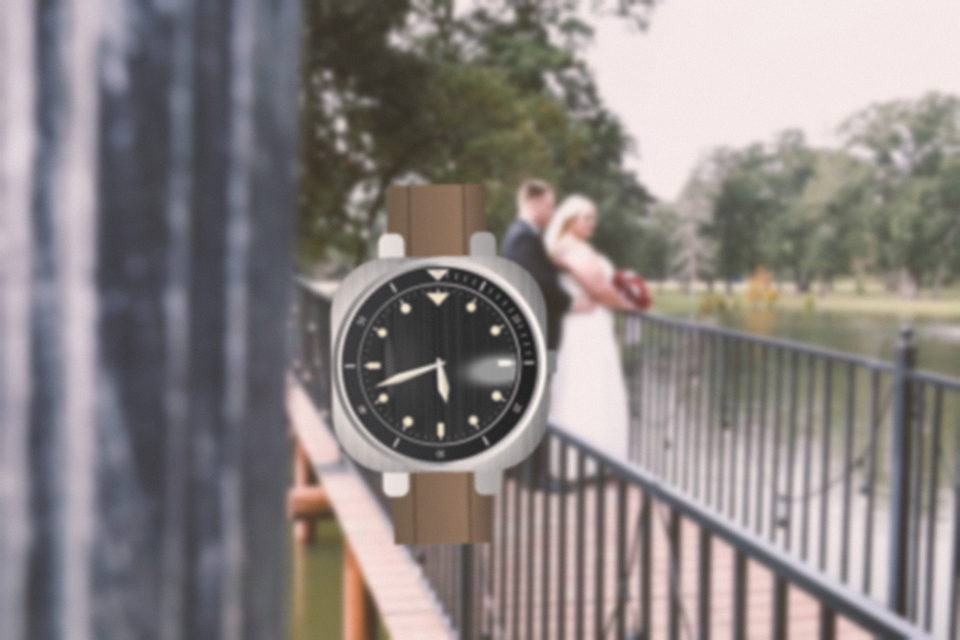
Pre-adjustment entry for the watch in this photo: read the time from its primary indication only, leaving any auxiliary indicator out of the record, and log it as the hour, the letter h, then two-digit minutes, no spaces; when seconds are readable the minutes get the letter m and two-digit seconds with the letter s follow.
5h42
